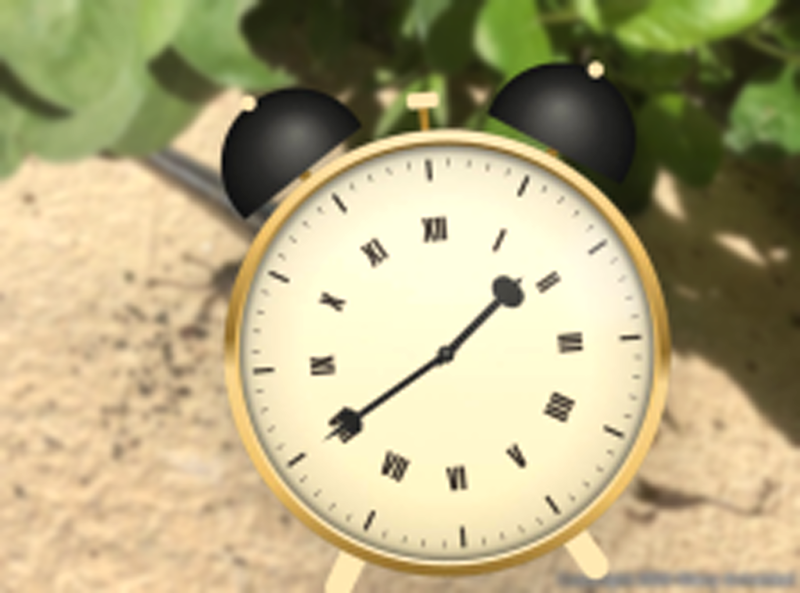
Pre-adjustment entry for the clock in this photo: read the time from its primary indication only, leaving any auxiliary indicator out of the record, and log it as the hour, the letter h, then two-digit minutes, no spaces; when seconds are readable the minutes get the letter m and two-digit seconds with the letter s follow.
1h40
